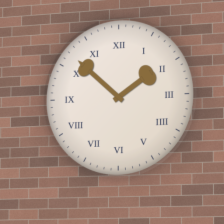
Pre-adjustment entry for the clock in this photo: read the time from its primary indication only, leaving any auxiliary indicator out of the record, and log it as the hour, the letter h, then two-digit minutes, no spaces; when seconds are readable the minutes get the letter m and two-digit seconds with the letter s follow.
1h52
